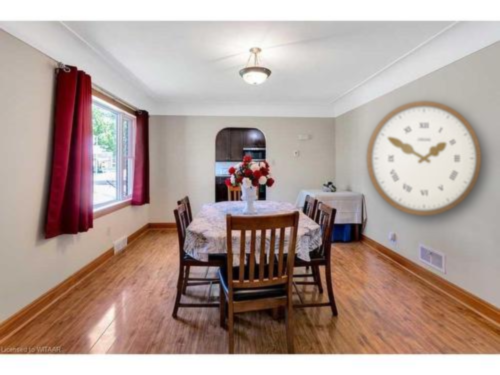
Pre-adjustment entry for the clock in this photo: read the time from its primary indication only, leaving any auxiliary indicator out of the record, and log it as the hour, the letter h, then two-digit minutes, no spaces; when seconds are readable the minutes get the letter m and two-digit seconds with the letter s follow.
1h50
